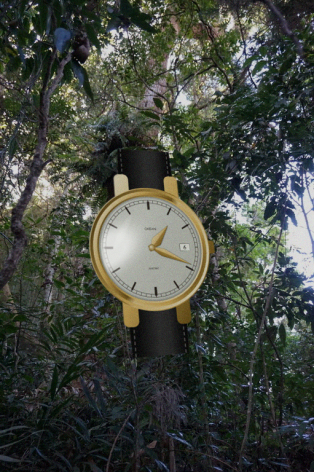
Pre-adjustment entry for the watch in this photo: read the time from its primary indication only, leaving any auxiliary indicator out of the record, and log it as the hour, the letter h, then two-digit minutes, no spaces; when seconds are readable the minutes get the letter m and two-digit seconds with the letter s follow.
1h19
